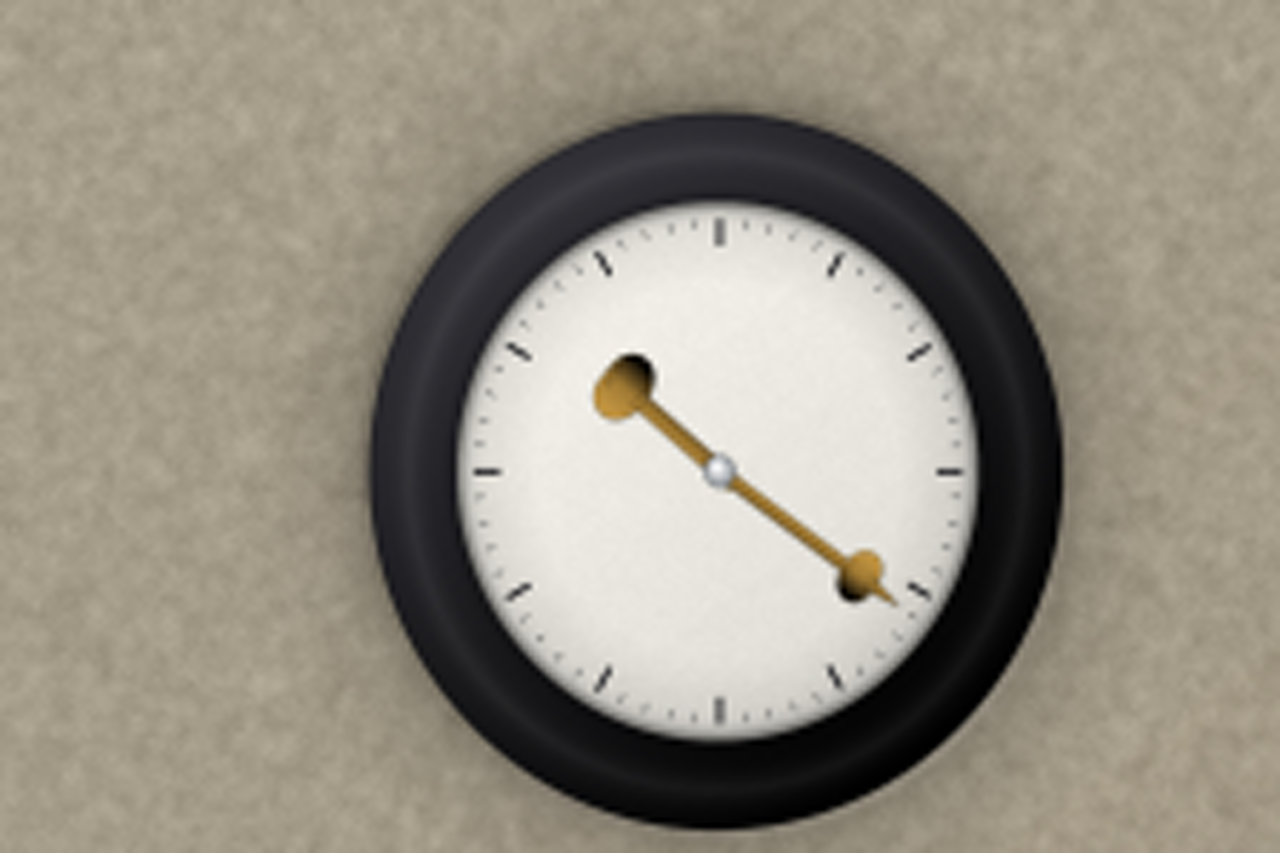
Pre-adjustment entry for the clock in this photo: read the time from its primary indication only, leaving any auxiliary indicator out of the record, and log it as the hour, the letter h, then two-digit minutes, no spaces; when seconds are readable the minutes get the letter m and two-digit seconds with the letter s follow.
10h21
